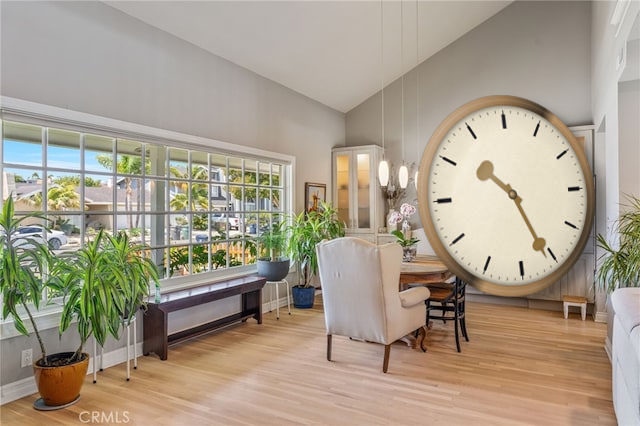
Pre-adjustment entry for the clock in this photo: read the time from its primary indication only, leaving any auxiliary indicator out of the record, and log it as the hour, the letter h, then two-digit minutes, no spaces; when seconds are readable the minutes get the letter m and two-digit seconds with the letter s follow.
10h26
